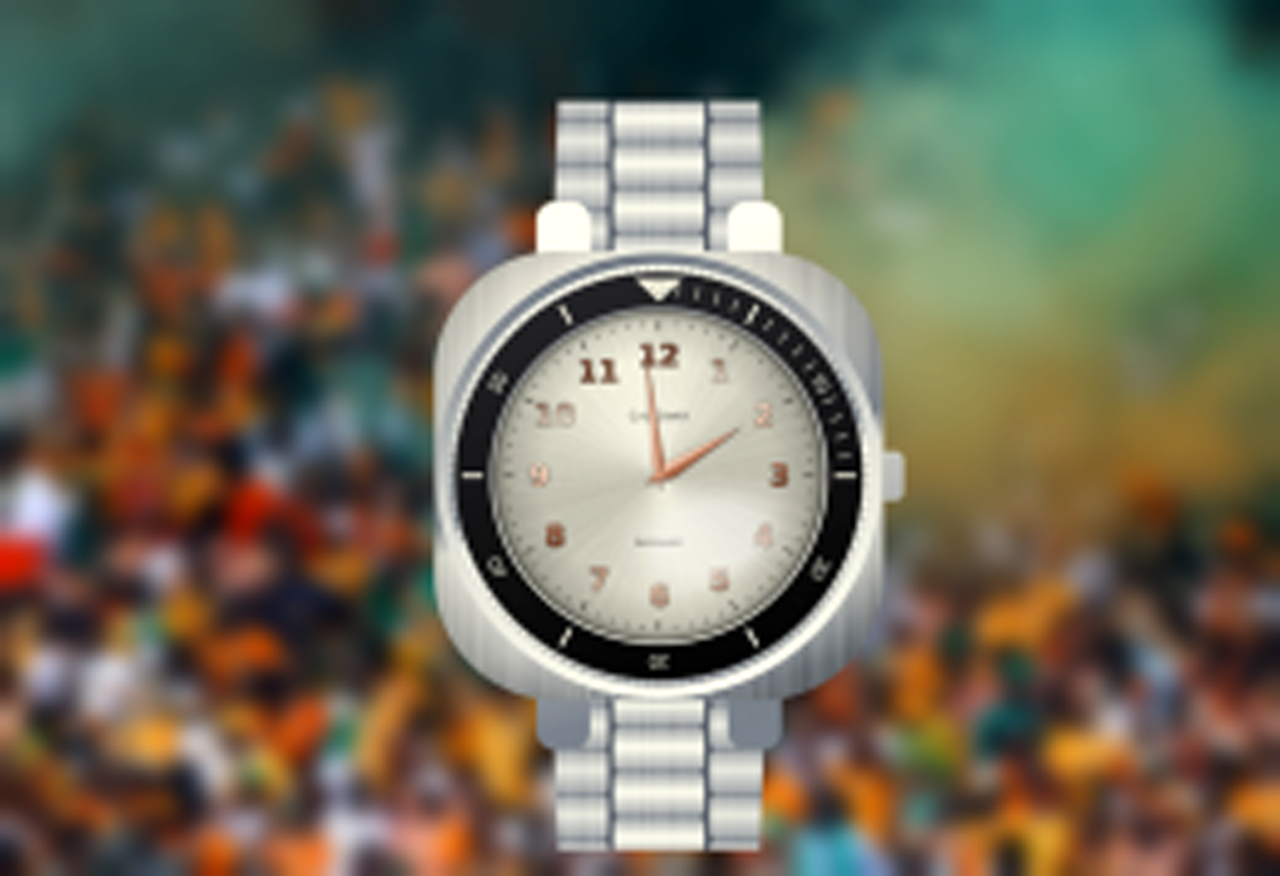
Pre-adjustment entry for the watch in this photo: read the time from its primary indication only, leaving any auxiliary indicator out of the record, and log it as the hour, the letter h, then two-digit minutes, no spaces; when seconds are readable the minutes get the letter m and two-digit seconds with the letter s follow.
1h59
